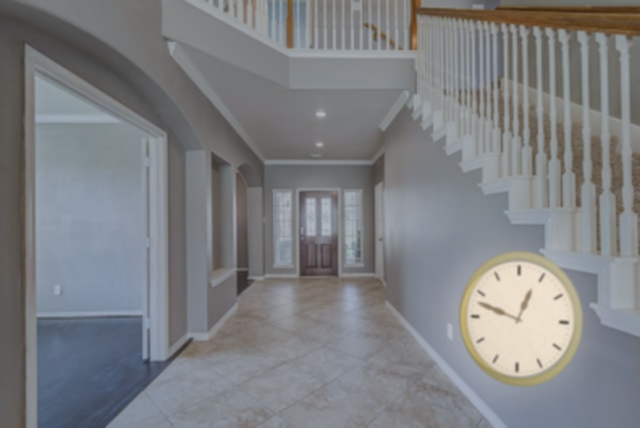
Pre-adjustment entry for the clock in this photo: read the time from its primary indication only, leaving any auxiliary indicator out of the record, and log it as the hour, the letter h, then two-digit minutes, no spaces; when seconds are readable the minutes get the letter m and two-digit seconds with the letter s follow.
12h48
